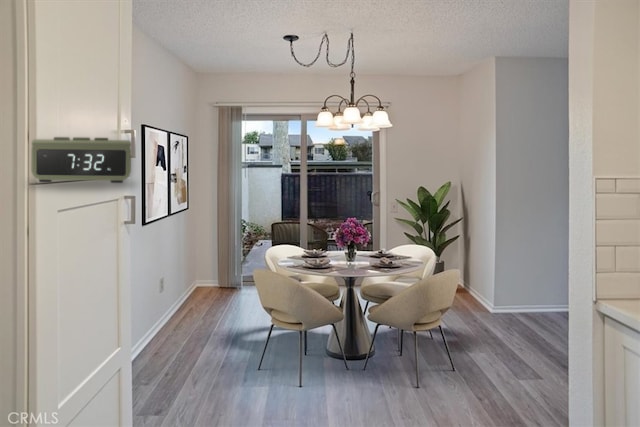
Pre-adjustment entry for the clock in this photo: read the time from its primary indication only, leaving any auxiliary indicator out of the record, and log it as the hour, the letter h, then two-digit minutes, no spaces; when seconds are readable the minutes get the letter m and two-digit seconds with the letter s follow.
7h32
